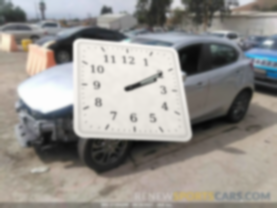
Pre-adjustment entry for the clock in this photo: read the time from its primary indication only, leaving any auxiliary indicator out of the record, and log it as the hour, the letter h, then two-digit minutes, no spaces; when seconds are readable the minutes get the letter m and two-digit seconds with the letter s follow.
2h10
